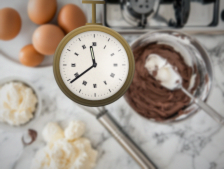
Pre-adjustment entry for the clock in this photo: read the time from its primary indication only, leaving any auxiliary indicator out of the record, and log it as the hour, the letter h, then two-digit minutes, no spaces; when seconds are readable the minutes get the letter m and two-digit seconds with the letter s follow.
11h39
